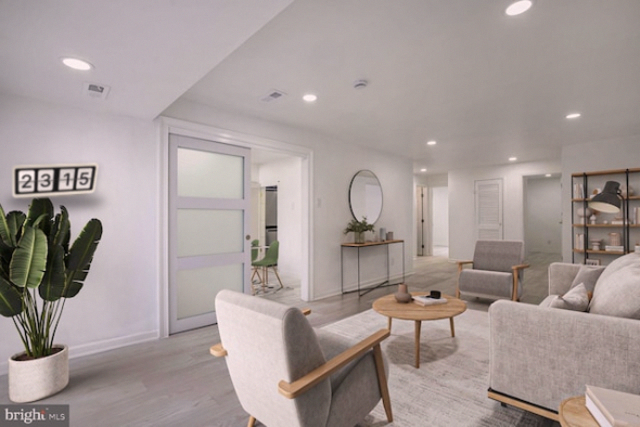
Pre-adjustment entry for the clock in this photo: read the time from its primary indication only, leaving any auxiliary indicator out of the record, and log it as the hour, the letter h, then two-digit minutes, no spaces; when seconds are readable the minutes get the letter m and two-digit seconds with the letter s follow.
23h15
